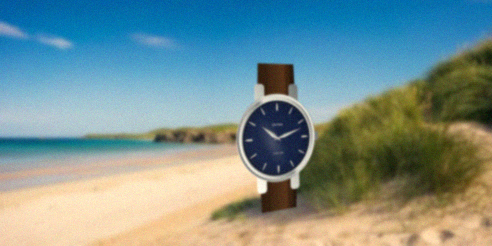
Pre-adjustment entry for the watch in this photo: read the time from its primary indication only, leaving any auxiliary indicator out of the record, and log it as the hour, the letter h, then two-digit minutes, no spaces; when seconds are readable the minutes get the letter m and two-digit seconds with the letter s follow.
10h12
